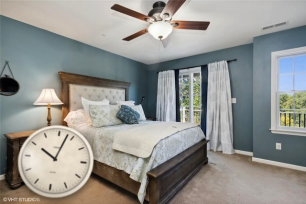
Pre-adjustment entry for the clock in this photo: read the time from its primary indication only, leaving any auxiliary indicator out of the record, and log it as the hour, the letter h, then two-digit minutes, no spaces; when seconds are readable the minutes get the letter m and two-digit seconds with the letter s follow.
10h03
